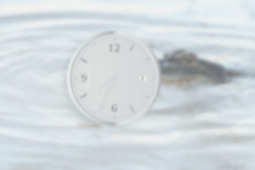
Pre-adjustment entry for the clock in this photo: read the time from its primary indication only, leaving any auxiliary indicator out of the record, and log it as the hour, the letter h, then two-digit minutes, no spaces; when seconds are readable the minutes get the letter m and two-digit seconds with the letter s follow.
7h34
